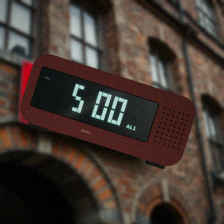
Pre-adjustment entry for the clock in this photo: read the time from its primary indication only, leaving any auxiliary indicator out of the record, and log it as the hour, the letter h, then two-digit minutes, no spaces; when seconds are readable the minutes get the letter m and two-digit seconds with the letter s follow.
5h00
